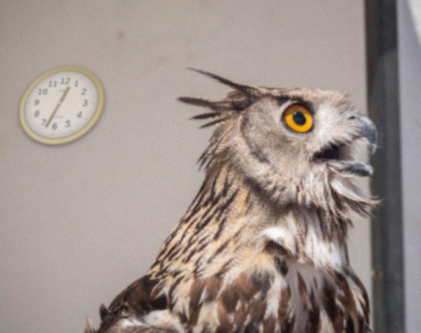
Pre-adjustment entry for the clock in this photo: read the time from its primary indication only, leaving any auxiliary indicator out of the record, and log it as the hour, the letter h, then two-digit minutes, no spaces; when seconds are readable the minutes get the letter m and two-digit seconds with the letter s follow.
12h33
